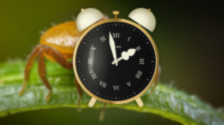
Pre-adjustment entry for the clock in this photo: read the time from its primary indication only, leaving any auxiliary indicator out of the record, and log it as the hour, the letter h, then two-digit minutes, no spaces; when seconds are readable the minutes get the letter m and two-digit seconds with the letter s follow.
1h58
